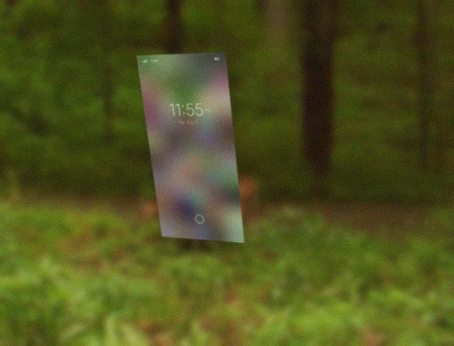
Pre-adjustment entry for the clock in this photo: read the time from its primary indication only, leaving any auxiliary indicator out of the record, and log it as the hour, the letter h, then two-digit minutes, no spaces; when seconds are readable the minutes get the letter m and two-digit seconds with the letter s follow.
11h55
